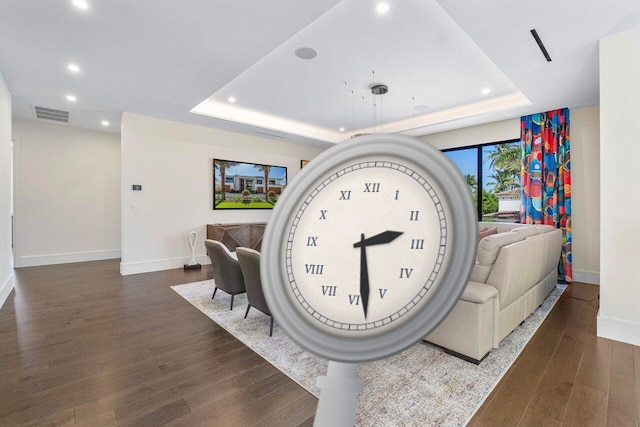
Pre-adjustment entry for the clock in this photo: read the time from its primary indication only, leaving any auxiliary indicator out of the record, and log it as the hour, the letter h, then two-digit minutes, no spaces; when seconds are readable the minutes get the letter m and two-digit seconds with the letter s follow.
2h28
